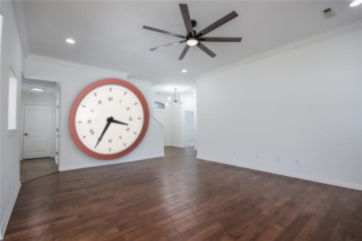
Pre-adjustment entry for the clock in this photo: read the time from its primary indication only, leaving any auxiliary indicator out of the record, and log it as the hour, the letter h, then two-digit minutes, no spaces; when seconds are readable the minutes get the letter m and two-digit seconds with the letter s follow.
3h35
